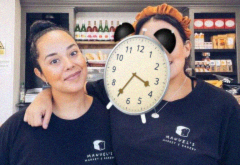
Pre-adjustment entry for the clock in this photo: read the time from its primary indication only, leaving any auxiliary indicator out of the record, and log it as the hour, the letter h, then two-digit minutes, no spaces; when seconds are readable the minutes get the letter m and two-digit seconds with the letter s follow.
3h35
